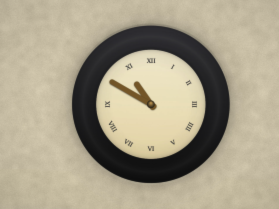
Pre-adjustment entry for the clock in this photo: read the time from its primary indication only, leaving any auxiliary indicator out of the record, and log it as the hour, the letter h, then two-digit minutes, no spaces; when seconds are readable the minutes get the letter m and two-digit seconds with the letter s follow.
10h50
